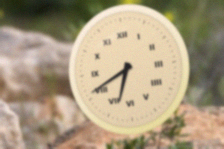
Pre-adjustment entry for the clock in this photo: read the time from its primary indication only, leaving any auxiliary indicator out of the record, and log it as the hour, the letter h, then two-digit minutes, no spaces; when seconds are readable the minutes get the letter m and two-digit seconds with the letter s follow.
6h41
